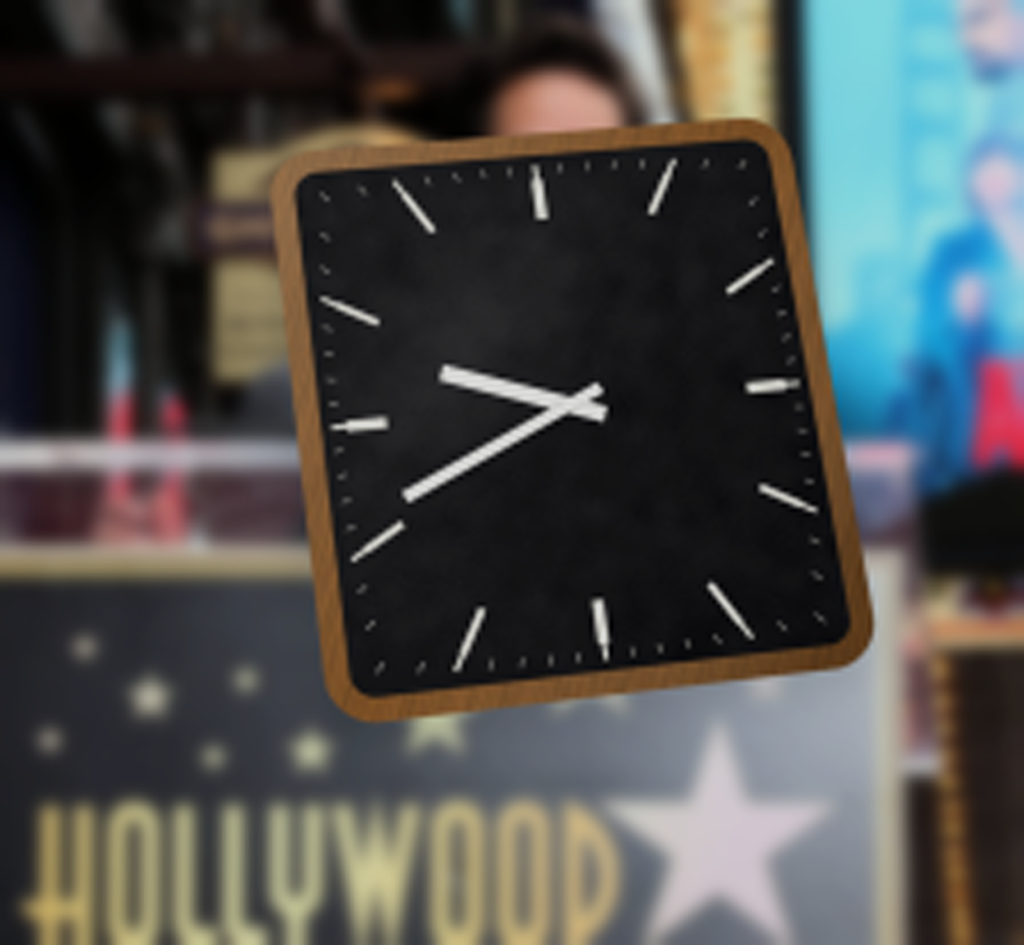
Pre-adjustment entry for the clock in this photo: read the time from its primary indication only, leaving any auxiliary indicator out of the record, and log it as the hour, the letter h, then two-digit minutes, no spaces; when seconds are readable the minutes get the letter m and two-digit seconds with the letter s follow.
9h41
